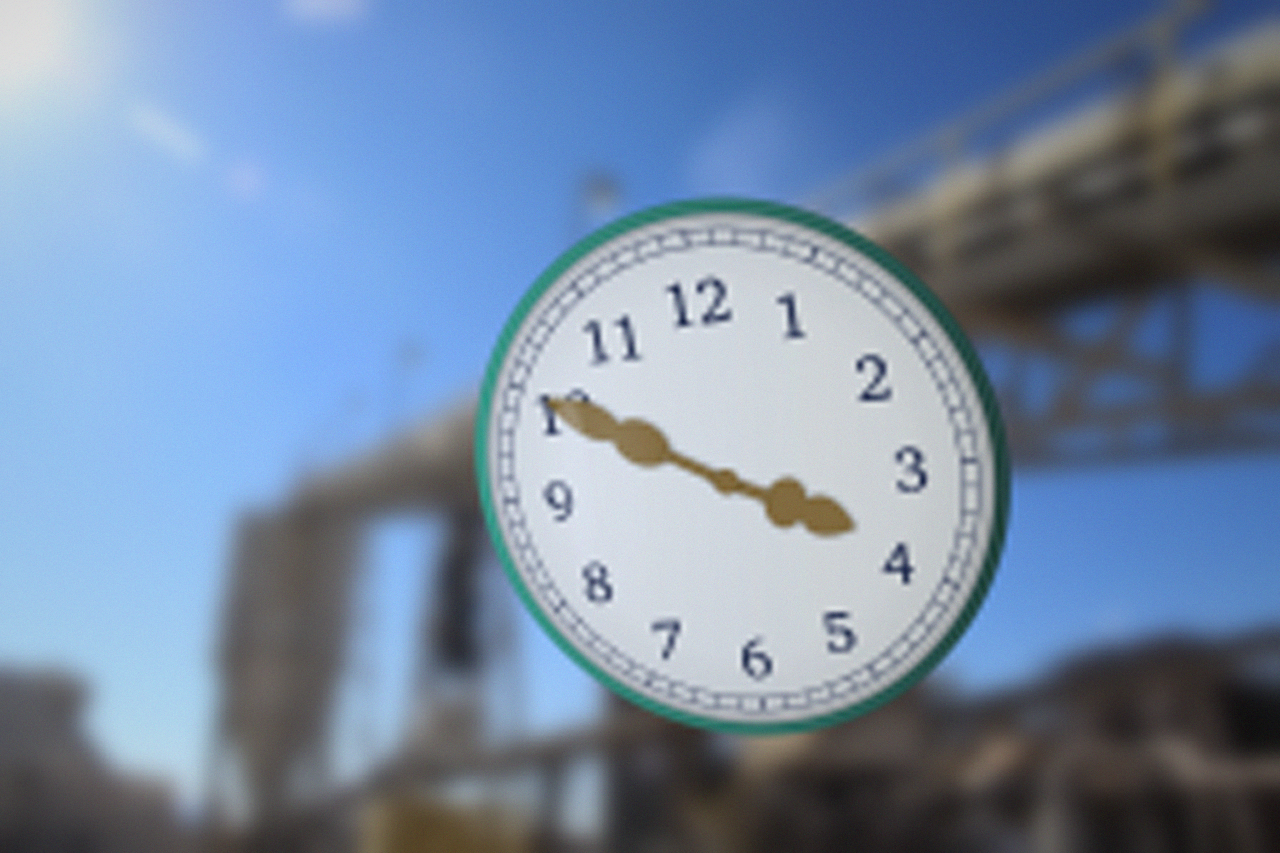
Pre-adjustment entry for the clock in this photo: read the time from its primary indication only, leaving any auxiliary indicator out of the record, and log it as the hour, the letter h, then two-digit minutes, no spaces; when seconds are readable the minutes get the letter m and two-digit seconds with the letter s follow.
3h50
